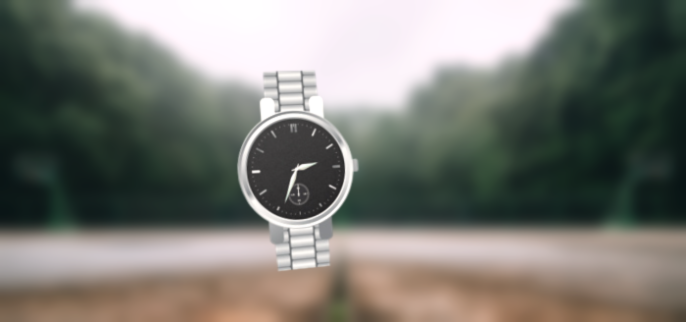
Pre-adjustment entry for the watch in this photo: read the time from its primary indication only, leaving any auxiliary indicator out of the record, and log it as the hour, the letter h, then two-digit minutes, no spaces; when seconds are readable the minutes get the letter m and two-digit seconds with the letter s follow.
2h34
